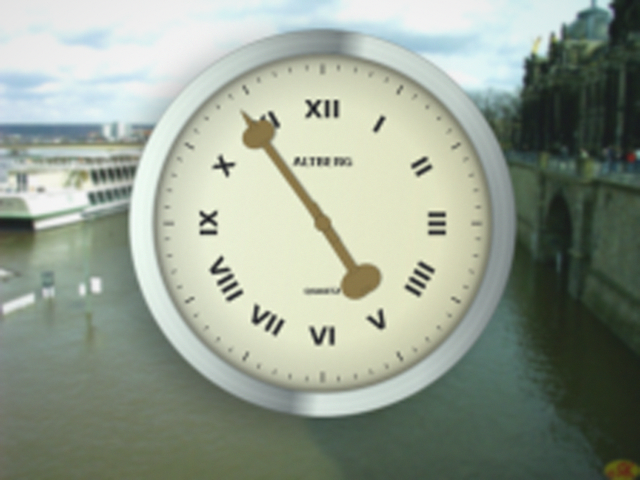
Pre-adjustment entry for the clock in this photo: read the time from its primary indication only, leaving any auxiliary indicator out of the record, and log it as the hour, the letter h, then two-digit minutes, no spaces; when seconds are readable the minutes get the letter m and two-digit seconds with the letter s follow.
4h54
